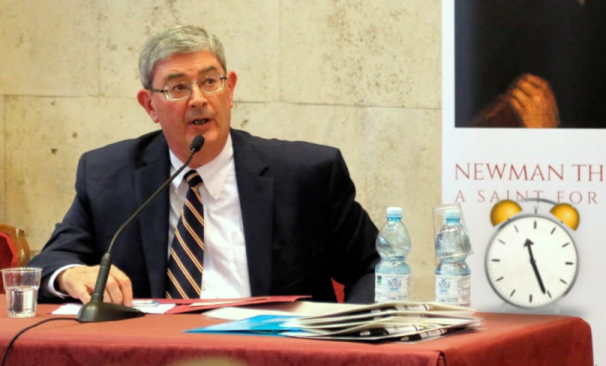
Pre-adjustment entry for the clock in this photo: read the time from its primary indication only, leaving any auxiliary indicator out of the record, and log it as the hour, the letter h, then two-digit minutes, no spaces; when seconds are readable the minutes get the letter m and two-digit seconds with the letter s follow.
11h26
